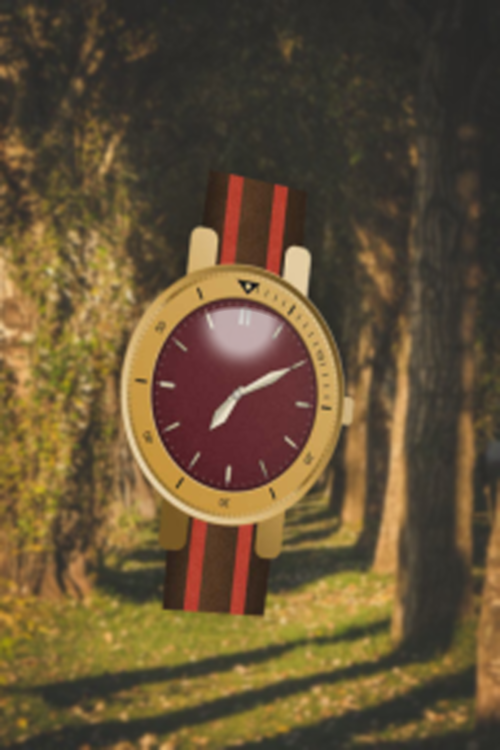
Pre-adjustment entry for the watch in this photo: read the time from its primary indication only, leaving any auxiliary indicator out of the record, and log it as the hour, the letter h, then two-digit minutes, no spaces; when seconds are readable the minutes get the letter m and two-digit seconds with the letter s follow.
7h10
